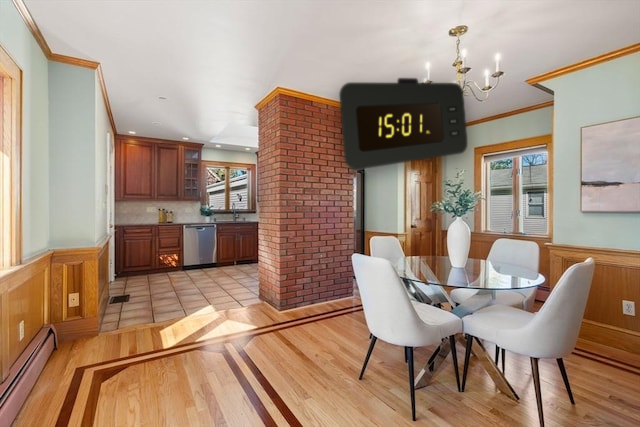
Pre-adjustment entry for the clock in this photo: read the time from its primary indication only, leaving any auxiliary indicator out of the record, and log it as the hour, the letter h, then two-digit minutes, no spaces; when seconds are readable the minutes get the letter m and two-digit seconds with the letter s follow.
15h01
